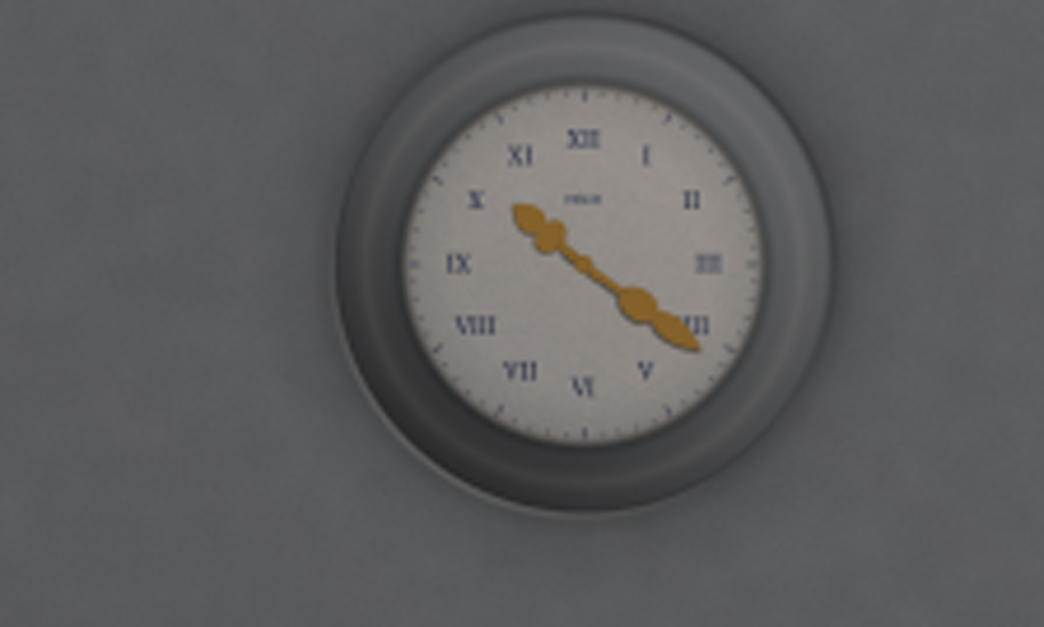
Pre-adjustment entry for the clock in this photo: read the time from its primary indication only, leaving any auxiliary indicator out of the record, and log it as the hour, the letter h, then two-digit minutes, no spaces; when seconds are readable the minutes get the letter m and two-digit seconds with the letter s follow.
10h21
